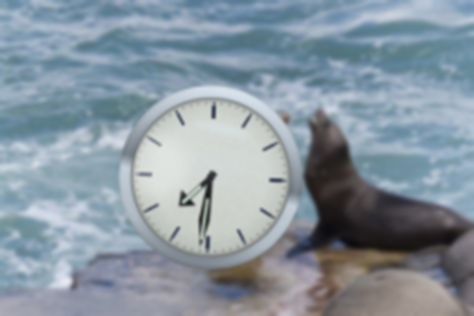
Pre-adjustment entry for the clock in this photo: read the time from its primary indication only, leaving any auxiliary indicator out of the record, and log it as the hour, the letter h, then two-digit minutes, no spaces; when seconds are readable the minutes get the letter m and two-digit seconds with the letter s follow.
7h31
